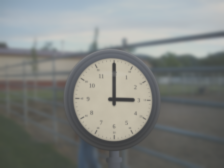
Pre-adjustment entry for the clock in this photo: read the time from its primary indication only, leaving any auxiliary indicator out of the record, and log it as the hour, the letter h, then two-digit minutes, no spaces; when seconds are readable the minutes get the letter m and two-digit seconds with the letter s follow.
3h00
